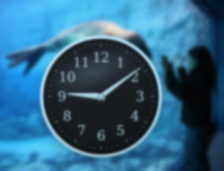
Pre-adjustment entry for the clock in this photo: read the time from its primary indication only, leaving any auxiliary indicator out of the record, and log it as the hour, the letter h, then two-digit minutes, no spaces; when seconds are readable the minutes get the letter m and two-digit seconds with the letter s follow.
9h09
